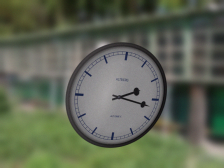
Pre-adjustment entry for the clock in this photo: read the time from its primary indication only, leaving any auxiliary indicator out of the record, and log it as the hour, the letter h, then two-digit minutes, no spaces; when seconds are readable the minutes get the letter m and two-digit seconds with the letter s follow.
2h17
